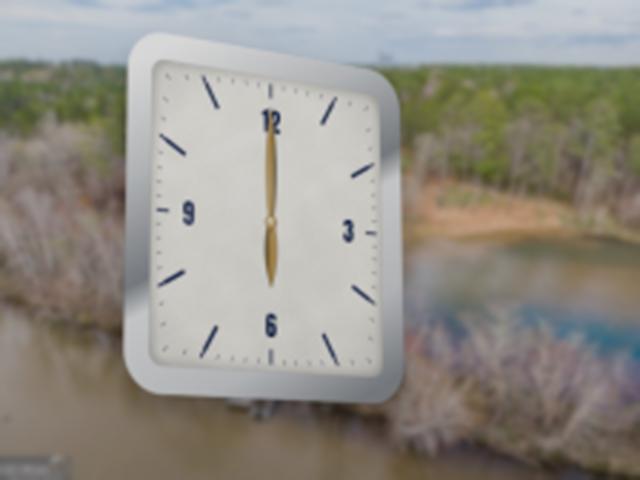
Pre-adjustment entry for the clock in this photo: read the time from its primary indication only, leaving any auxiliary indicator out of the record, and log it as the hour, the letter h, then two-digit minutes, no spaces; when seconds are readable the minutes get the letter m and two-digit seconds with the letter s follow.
6h00
